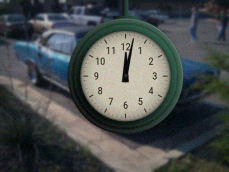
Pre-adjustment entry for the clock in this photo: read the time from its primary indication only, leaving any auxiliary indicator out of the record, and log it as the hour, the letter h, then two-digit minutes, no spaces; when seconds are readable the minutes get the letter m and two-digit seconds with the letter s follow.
12h02
